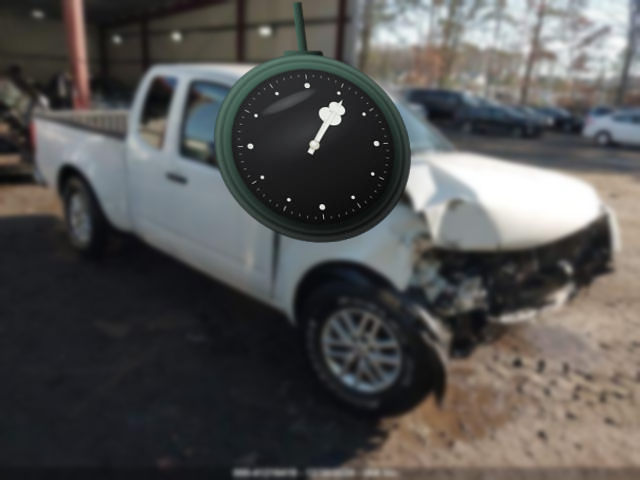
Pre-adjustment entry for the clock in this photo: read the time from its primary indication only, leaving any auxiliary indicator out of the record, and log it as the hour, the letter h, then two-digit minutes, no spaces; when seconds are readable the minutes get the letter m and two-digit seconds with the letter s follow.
1h06
